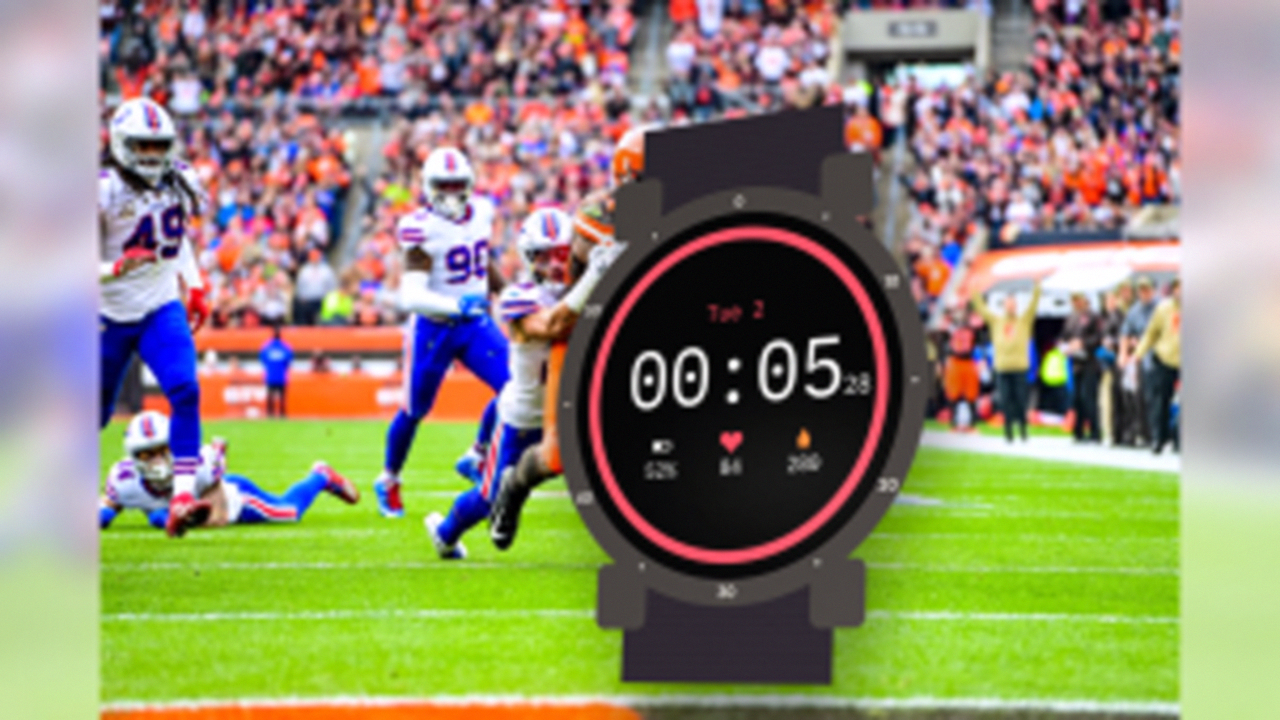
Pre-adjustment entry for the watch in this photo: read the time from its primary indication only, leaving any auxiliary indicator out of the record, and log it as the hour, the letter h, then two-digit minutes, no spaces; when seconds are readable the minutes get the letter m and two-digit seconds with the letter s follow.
0h05
